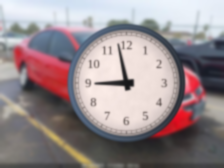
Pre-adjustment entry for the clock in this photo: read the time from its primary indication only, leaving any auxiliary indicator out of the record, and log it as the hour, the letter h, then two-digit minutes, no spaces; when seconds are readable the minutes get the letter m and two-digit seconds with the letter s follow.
8h58
